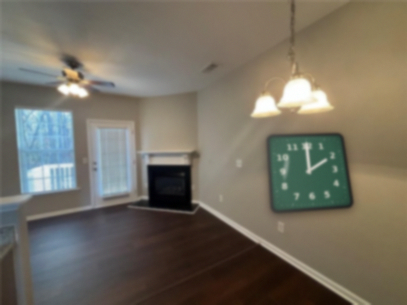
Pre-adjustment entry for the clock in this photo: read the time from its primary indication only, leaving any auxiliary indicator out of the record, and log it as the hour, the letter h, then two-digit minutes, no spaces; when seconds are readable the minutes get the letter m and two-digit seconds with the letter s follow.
2h00
